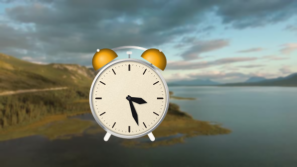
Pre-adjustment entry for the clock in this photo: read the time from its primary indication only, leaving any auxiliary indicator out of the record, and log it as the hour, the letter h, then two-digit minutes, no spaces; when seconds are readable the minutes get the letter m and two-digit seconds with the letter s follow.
3h27
